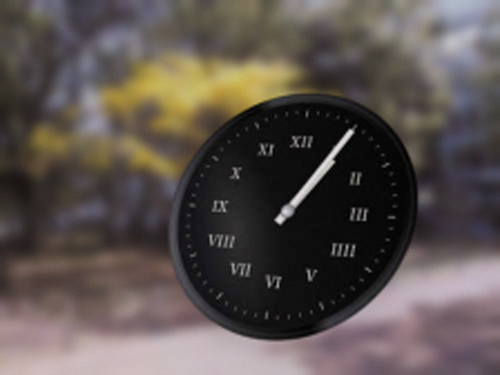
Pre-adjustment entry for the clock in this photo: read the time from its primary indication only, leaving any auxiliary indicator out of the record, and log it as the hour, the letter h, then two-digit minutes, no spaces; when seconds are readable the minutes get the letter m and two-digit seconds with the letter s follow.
1h05
